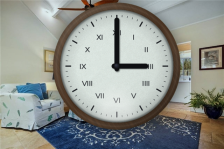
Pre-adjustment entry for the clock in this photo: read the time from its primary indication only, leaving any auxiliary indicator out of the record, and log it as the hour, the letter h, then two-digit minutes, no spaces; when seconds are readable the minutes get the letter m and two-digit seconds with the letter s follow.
3h00
